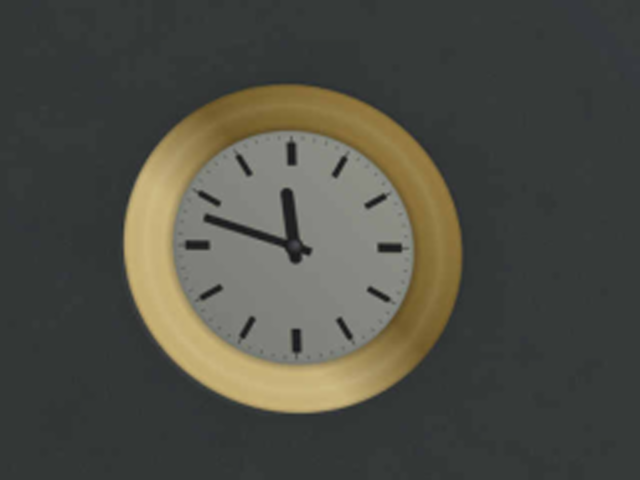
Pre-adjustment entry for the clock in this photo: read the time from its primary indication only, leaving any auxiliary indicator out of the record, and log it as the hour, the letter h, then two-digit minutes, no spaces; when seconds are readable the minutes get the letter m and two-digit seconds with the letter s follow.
11h48
